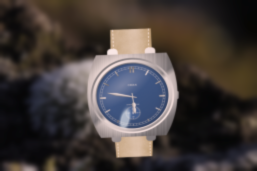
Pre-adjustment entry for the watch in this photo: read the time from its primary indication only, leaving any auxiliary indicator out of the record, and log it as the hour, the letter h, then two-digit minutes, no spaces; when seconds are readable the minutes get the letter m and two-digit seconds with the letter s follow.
5h47
